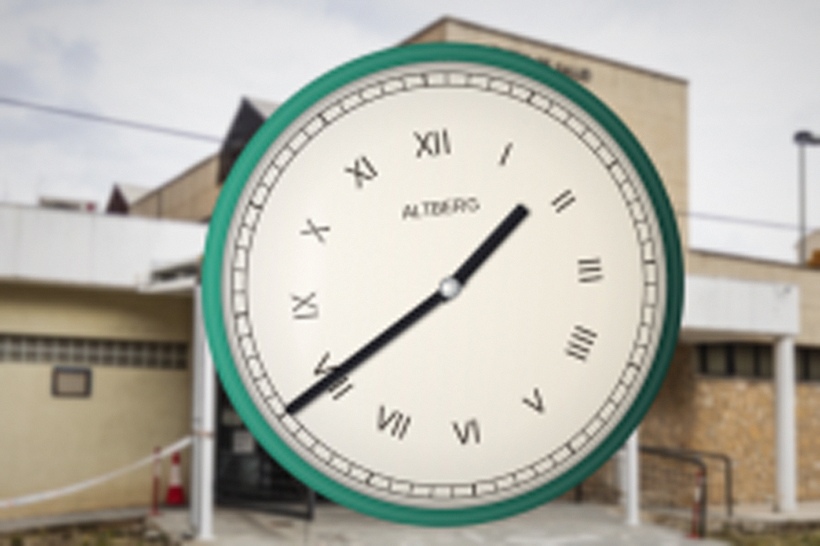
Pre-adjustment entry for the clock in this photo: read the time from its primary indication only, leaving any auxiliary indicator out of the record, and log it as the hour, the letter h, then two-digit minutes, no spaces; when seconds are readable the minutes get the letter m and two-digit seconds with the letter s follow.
1h40
